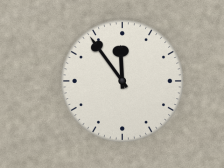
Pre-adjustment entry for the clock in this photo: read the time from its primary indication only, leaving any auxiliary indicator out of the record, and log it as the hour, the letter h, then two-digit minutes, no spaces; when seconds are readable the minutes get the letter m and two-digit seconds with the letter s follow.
11h54
